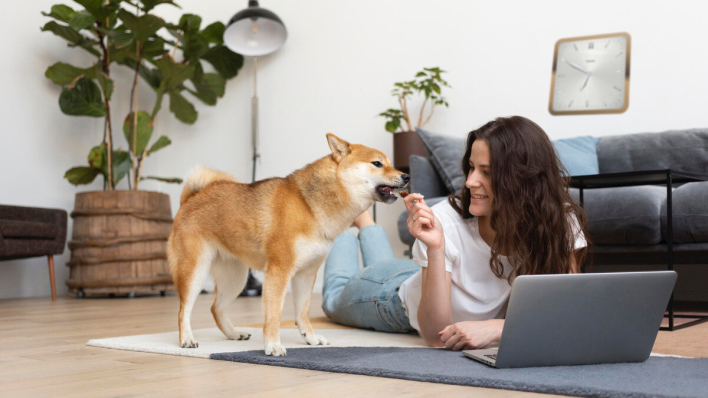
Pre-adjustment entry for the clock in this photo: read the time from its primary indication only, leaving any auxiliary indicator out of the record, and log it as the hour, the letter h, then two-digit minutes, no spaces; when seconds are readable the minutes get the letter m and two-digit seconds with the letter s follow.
6h50
